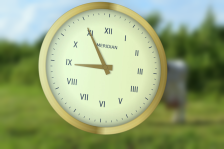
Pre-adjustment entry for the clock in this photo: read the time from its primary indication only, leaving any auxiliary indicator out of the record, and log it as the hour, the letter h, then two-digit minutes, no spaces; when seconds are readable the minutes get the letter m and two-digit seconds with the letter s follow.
8h55
